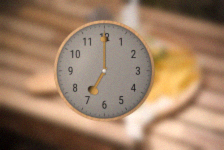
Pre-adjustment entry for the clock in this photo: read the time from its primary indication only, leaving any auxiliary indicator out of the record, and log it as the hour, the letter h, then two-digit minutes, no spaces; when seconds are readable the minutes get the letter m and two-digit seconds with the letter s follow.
7h00
